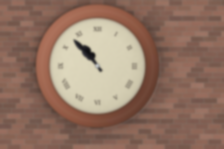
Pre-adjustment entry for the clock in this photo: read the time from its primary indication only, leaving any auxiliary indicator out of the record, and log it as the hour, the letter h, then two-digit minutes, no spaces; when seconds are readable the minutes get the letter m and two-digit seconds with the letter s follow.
10h53
